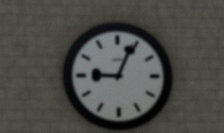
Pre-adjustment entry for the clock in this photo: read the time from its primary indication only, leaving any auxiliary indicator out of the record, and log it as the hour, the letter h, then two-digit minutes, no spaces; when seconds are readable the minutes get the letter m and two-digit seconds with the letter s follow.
9h04
